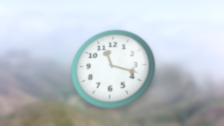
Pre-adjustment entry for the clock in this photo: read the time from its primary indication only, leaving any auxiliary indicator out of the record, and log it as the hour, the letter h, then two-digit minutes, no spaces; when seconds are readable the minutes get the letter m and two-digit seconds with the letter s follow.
11h18
